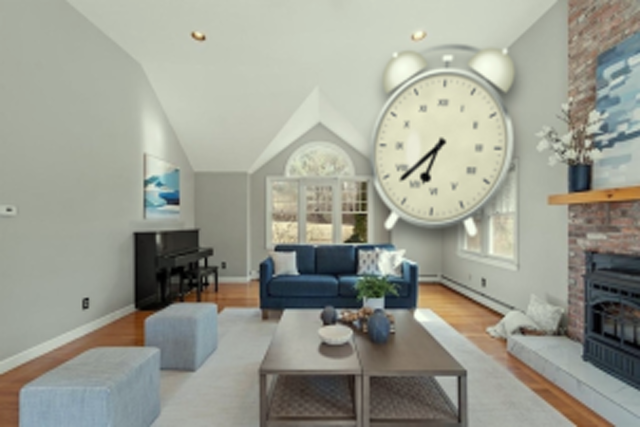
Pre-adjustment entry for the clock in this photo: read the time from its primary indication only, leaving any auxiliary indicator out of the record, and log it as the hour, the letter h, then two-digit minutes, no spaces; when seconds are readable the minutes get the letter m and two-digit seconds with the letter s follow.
6h38
